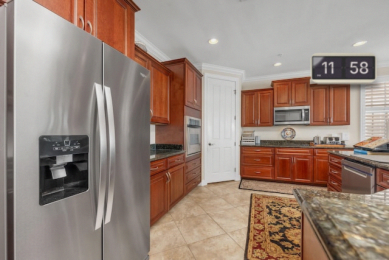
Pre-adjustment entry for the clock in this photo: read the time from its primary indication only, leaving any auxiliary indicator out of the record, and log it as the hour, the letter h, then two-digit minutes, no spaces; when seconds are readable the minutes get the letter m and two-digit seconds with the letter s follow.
11h58
